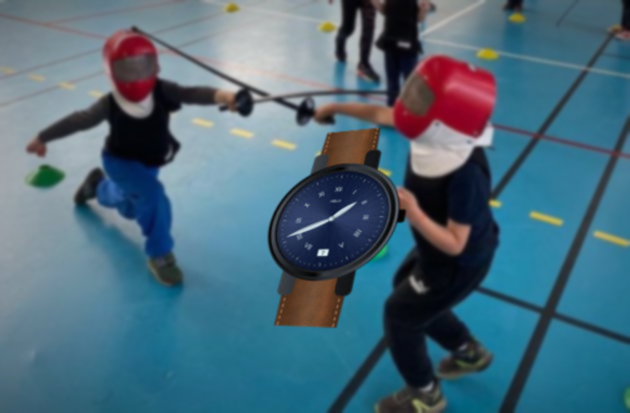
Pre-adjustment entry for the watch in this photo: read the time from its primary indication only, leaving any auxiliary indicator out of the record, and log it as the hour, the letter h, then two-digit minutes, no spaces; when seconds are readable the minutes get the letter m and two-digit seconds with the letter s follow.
1h41
